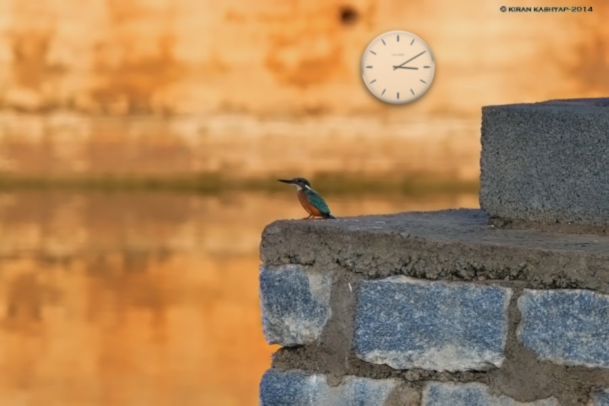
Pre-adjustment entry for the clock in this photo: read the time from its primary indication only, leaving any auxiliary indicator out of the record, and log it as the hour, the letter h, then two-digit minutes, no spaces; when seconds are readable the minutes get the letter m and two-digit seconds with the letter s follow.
3h10
